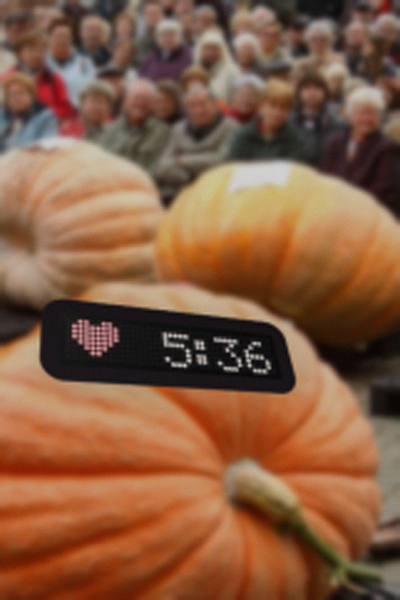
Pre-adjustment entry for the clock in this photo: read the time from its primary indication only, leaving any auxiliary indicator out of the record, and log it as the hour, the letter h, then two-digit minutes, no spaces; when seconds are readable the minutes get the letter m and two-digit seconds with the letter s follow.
5h36
